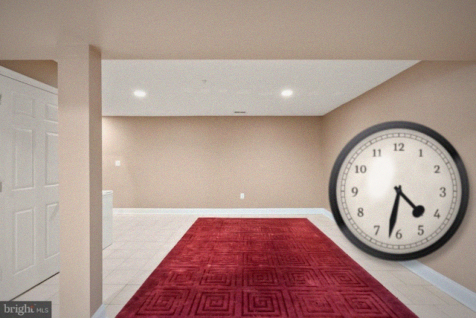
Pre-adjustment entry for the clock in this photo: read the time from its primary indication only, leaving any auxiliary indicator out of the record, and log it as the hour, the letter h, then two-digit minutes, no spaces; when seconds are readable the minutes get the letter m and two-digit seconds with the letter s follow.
4h32
